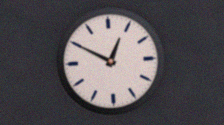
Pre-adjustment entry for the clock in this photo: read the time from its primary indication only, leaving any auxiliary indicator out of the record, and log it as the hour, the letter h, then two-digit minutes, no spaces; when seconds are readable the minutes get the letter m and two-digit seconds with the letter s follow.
12h50
